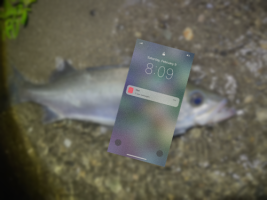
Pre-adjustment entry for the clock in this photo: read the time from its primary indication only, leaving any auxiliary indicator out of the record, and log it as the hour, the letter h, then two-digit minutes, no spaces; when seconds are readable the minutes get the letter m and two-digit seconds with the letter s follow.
8h09
